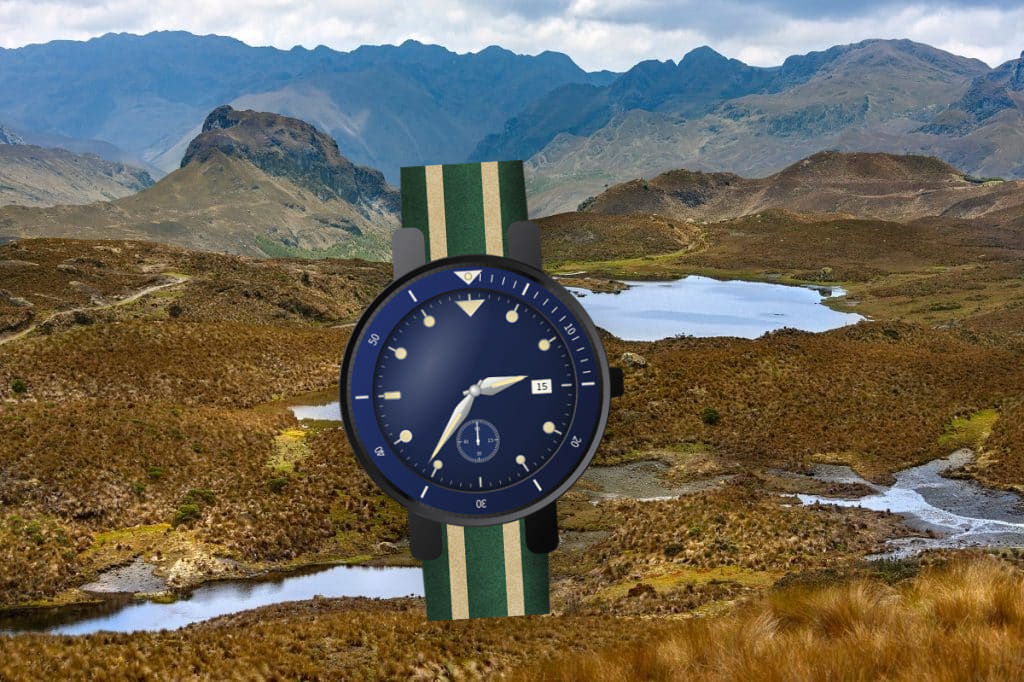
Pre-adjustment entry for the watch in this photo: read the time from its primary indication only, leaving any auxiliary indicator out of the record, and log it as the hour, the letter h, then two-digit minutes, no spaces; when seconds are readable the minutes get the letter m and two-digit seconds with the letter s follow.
2h36
